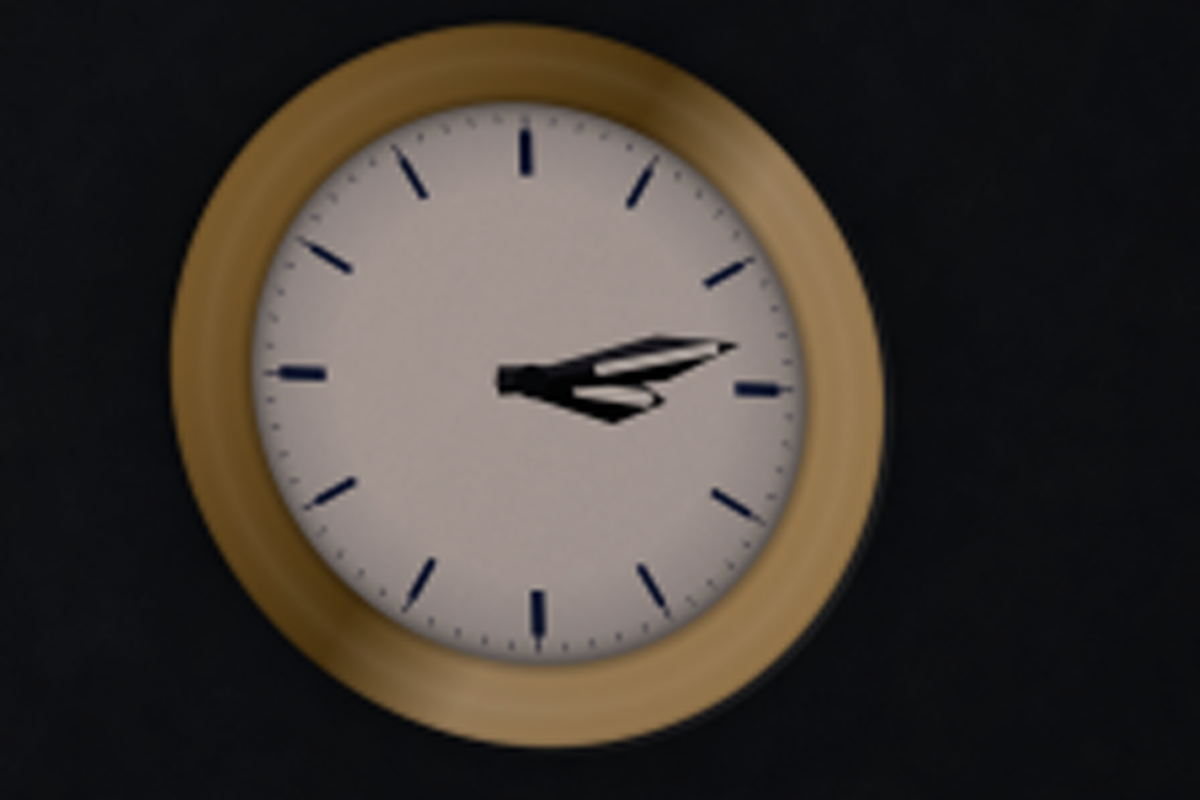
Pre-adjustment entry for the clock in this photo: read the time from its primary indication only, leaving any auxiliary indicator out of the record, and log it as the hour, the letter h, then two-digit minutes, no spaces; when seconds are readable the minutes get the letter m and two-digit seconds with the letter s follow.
3h13
